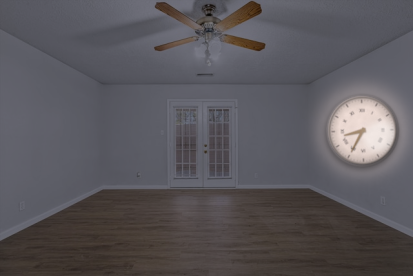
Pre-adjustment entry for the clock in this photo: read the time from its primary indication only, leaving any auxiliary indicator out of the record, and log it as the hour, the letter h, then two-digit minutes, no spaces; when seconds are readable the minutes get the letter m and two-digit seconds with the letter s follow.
8h35
